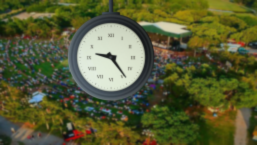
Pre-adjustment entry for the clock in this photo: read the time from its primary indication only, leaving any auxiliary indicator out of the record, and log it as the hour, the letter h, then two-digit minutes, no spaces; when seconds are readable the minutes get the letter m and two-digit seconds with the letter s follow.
9h24
